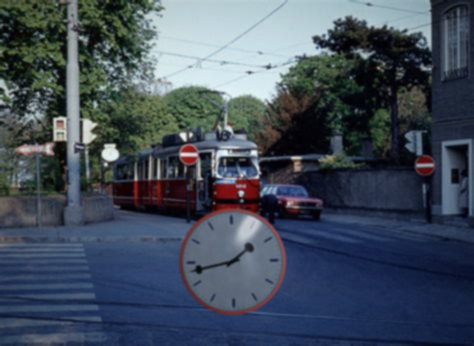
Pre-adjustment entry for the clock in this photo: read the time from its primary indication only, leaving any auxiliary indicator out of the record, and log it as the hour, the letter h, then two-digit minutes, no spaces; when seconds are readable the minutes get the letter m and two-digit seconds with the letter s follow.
1h43
